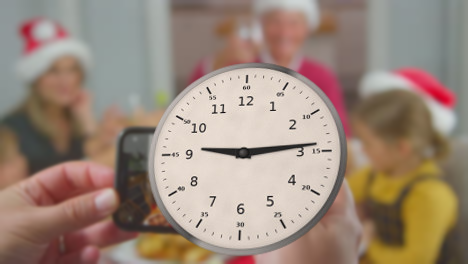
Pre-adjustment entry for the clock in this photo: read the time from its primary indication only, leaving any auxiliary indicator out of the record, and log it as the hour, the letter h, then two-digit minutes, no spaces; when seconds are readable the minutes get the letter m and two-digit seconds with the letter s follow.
9h14
